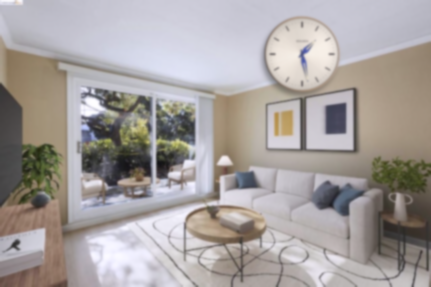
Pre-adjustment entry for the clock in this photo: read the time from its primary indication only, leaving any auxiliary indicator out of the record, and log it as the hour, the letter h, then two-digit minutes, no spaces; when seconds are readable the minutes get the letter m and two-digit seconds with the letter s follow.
1h28
